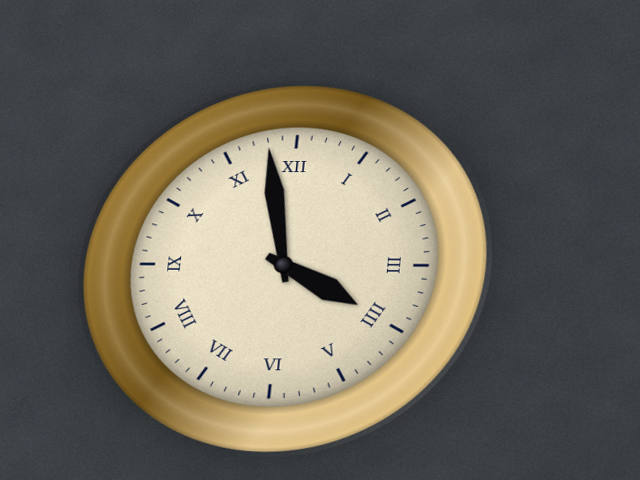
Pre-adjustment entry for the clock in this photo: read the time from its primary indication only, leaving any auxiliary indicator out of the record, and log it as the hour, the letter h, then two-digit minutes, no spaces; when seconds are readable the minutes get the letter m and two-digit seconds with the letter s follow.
3h58
